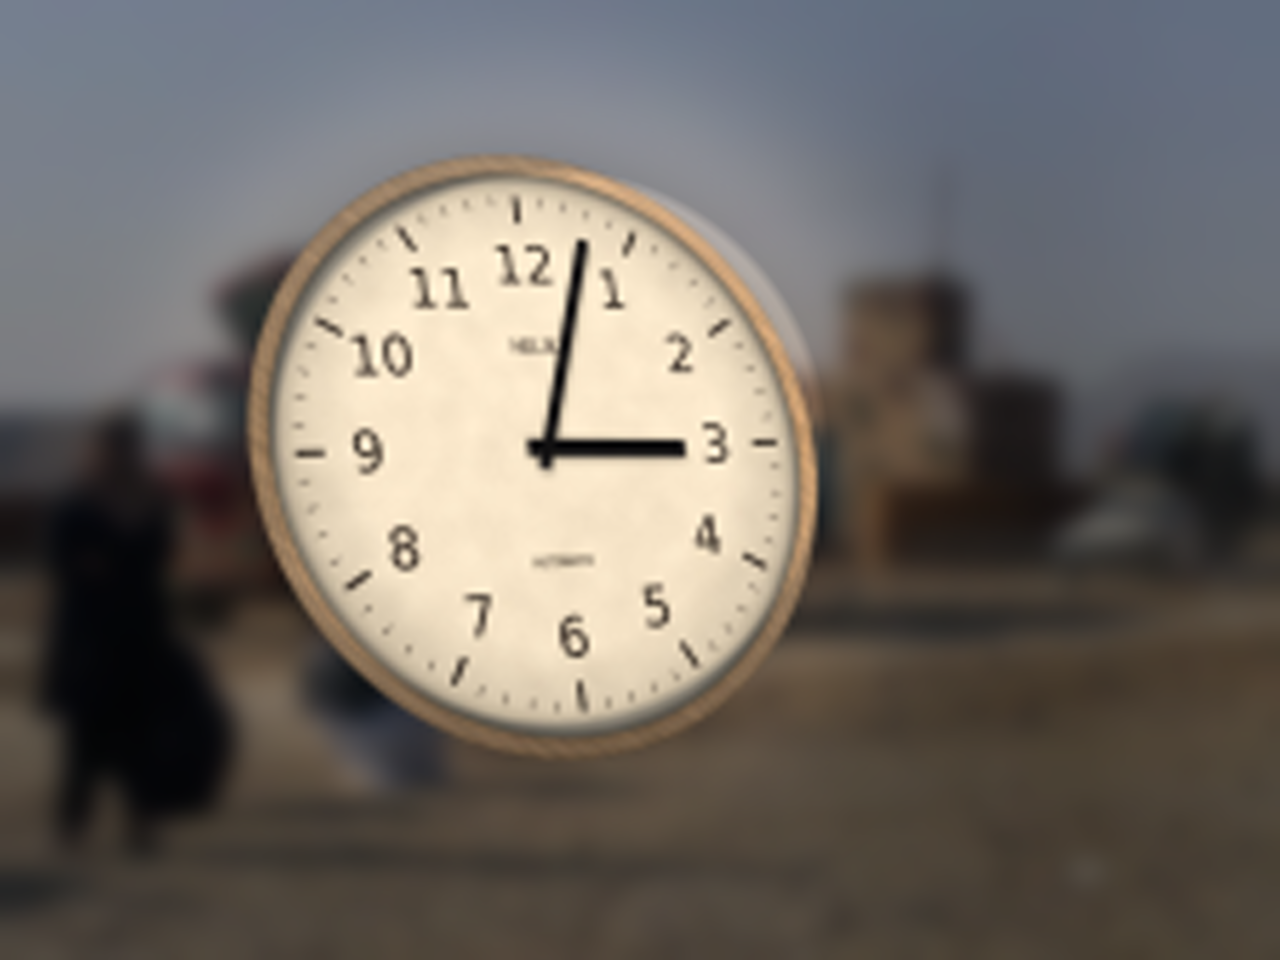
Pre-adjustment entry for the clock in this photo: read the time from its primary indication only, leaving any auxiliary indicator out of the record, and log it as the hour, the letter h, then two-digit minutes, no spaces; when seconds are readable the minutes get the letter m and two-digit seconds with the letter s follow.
3h03
